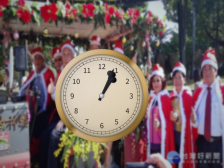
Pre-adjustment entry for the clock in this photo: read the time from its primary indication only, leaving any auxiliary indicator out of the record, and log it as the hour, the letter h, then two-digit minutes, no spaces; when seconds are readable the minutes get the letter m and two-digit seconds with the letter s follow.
1h04
